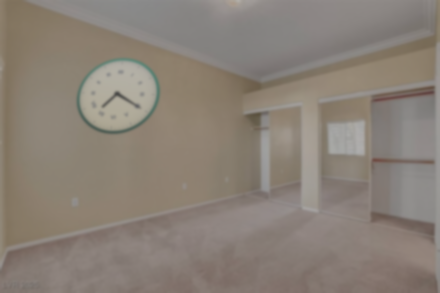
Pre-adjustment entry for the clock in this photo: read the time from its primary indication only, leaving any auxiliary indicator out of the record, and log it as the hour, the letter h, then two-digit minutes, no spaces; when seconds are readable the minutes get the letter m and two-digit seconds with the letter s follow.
7h20
